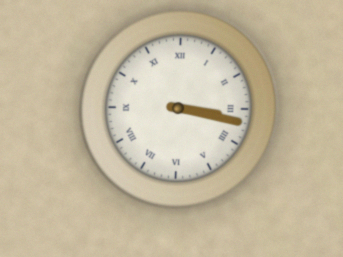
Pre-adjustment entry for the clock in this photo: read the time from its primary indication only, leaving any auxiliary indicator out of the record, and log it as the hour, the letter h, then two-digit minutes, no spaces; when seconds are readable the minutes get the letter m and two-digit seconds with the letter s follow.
3h17
